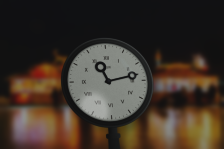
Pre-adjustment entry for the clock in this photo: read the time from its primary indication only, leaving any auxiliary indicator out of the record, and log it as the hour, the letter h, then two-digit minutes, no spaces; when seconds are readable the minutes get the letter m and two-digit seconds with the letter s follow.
11h13
